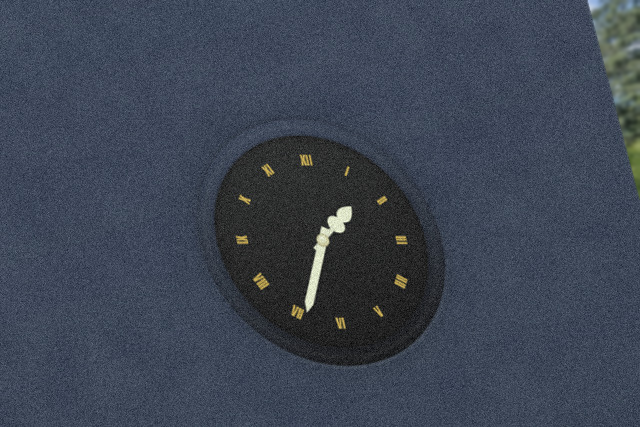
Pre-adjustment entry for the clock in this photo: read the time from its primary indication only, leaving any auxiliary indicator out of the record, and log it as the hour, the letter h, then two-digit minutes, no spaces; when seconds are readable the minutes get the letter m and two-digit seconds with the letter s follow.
1h34
